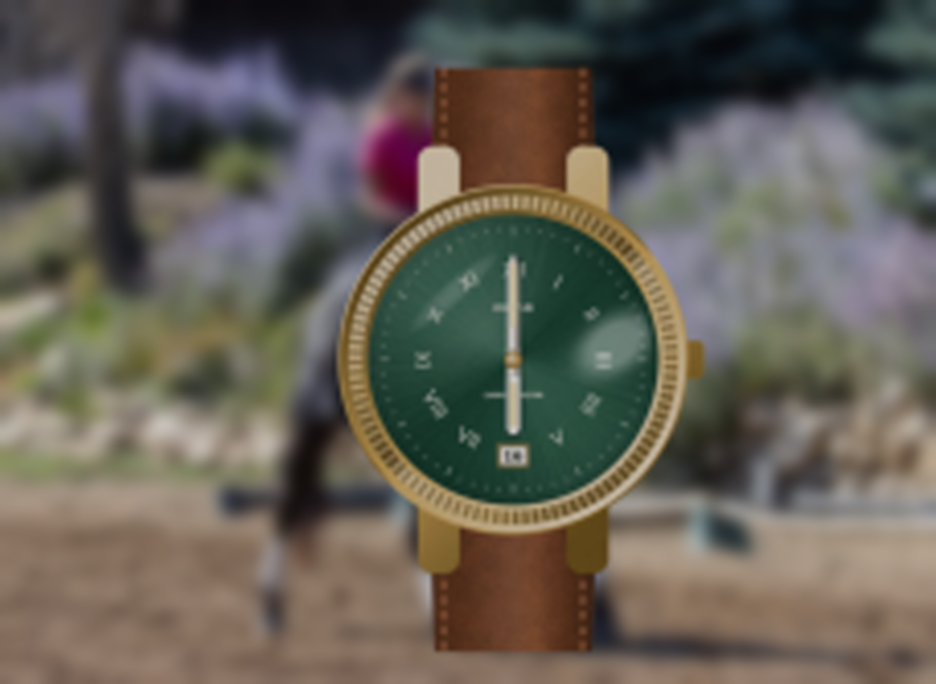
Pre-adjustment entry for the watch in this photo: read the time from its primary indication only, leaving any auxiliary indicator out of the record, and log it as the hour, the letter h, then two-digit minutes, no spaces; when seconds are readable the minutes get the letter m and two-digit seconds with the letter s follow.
6h00
